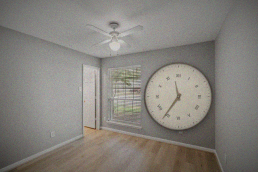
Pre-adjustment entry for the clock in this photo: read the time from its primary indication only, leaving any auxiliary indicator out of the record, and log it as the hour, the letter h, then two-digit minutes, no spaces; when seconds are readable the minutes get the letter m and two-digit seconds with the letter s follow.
11h36
